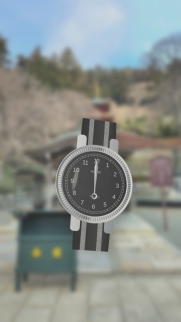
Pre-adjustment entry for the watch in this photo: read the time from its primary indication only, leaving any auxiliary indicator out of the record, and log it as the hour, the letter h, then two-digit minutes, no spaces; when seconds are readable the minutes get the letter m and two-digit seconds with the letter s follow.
6h00
